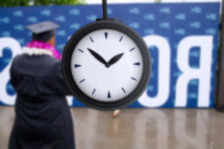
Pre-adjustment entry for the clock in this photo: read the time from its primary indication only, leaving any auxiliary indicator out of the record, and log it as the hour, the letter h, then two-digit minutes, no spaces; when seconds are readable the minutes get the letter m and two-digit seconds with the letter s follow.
1h52
